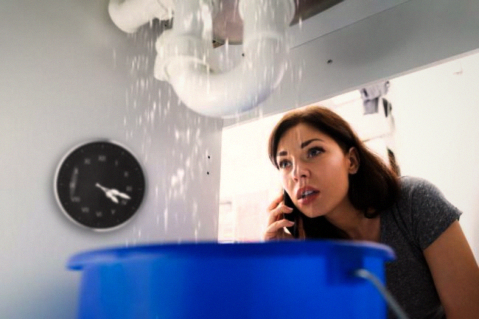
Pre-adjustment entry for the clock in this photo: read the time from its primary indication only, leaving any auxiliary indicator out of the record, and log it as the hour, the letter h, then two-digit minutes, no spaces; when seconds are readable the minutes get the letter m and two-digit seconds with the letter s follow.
4h18
